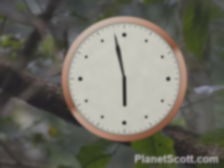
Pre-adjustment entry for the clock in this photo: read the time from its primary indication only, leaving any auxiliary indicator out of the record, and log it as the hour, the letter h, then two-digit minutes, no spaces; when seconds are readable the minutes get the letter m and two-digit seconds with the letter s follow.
5h58
